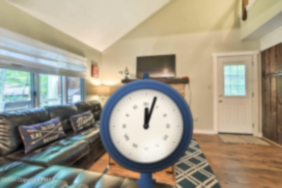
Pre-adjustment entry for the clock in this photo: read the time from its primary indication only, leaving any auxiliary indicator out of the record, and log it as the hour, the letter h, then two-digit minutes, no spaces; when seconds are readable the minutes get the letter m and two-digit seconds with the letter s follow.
12h03
